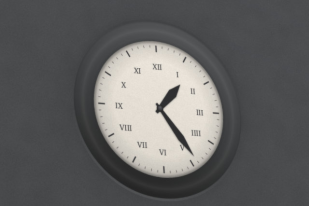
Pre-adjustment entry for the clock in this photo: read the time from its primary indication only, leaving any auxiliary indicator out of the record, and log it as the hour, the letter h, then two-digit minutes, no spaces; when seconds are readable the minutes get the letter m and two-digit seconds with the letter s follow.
1h24
